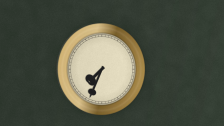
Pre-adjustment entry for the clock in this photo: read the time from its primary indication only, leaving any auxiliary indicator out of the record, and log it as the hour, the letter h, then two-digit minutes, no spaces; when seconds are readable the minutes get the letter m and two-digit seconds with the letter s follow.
7h34
